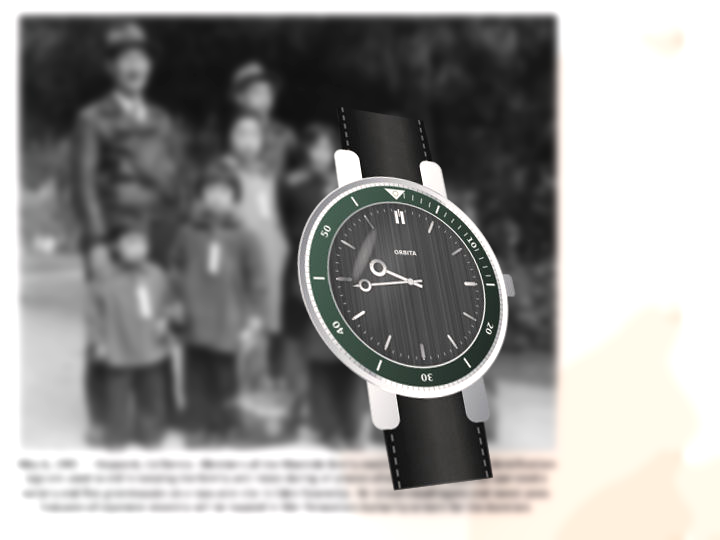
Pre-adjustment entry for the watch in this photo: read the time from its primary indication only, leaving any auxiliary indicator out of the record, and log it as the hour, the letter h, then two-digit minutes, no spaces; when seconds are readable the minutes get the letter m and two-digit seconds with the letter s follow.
9h44
